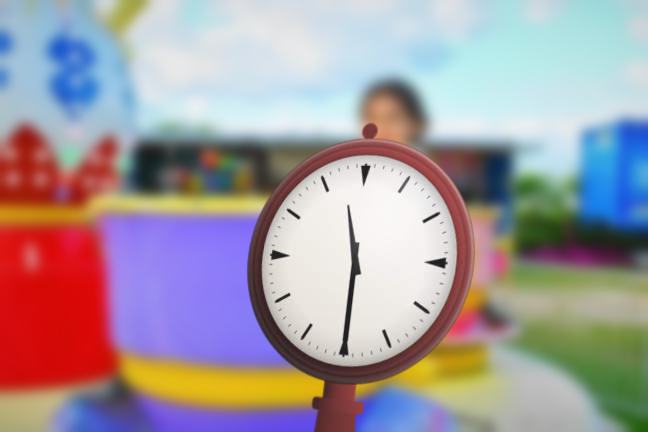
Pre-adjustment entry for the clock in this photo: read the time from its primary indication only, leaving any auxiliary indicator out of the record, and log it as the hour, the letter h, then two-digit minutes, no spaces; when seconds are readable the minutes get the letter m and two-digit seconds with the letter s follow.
11h30
